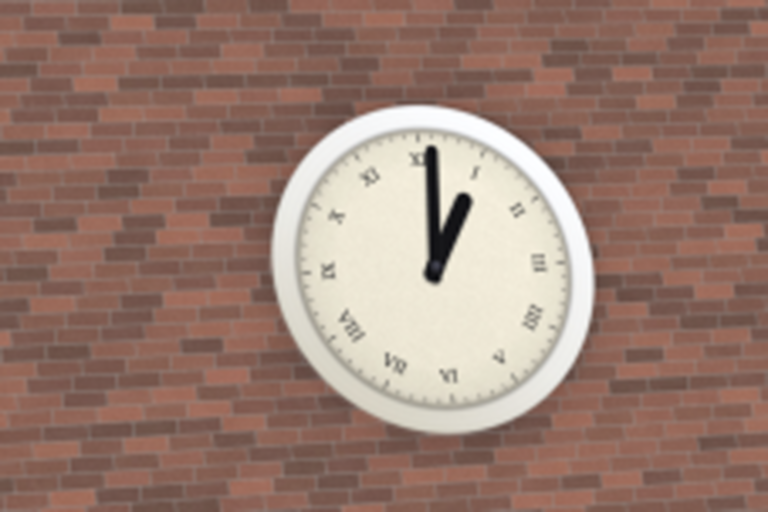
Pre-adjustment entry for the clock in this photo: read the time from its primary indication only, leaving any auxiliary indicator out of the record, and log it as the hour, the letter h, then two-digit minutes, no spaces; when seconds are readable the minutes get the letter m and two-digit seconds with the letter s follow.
1h01
